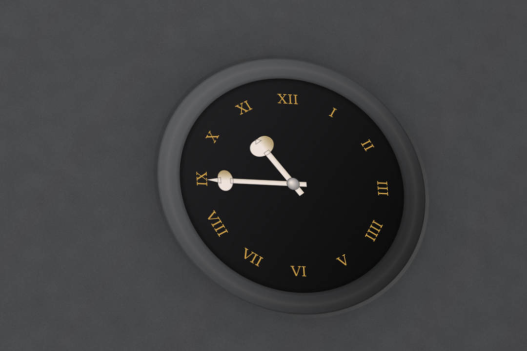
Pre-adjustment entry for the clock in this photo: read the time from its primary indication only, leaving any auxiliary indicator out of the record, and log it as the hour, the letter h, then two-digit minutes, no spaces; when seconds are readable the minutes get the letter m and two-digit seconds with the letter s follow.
10h45
